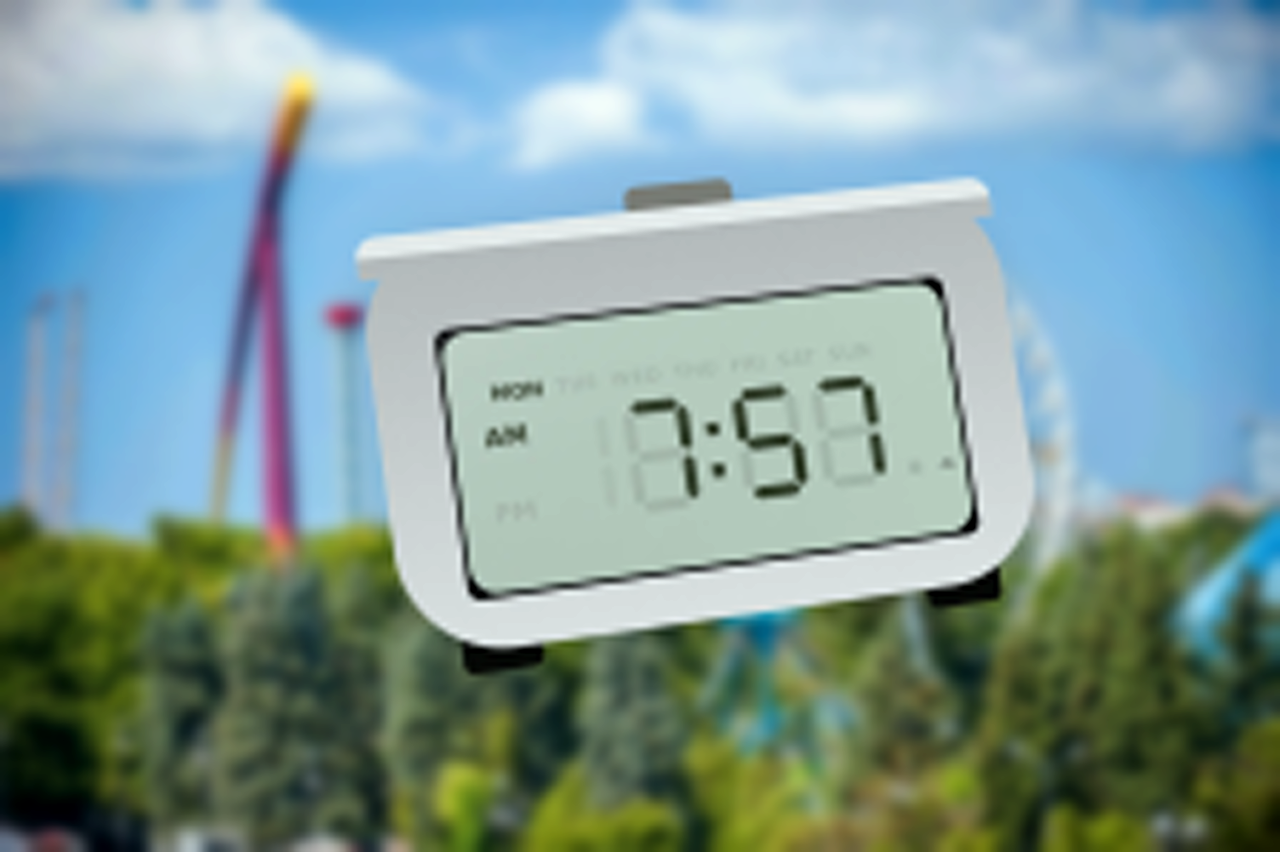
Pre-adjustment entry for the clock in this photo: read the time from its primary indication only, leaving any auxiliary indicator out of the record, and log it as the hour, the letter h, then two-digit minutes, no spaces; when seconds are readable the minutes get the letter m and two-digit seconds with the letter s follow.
7h57
